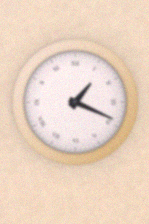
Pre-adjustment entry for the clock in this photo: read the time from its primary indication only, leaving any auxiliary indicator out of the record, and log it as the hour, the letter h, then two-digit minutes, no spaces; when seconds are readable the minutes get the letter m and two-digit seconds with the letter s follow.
1h19
